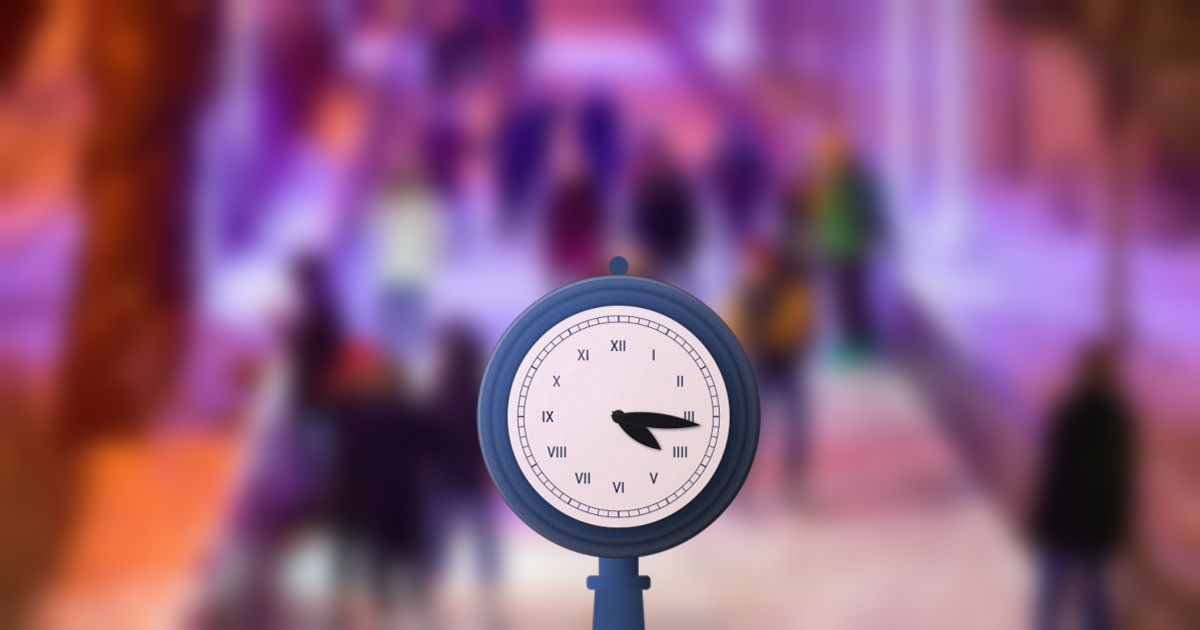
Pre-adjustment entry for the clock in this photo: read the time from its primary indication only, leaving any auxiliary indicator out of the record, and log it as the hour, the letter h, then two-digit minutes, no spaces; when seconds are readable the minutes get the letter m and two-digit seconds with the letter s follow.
4h16
